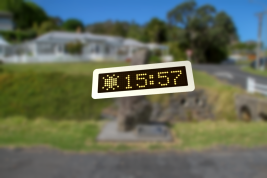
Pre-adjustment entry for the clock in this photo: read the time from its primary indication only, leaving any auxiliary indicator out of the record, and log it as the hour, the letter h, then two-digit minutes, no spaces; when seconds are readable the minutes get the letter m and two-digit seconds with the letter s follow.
15h57
